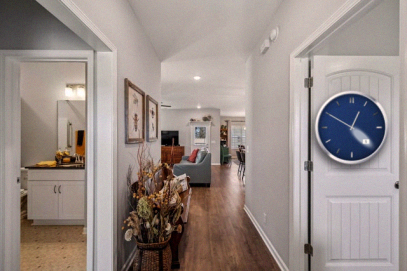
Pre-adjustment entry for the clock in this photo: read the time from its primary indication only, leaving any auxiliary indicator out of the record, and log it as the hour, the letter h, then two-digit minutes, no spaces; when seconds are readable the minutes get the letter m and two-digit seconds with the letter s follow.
12h50
